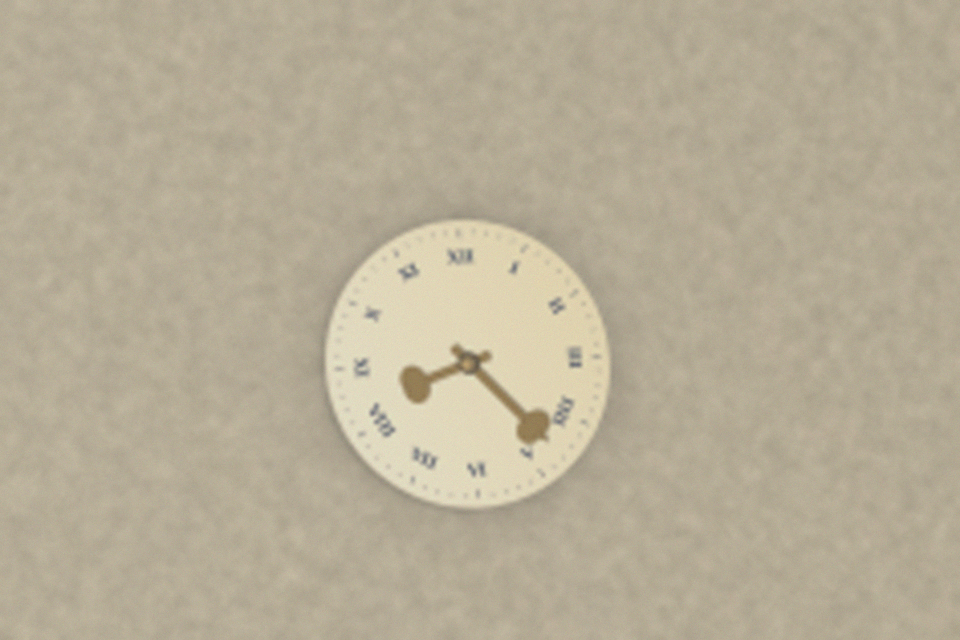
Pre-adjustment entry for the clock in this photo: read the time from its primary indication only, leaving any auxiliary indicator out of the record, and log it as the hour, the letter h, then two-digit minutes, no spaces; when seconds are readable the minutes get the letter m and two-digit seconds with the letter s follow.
8h23
